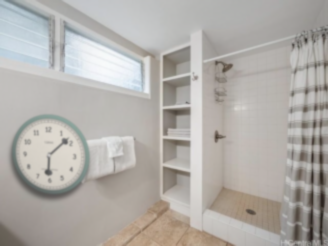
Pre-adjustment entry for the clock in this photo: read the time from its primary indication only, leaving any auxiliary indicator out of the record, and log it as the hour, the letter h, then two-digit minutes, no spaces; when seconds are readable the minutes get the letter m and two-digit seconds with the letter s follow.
6h08
